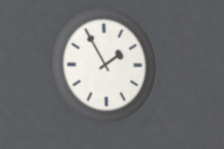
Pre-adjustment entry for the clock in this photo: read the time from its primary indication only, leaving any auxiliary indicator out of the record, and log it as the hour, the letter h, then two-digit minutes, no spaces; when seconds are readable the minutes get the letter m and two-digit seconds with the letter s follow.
1h55
